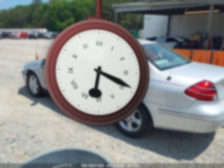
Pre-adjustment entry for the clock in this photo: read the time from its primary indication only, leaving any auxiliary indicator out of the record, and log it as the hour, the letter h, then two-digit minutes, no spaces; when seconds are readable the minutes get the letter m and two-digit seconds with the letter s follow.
6h19
